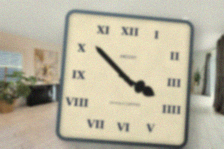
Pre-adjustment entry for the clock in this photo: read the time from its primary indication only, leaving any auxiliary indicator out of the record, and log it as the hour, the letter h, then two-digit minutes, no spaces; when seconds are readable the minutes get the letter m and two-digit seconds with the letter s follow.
3h52
